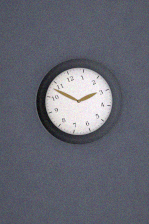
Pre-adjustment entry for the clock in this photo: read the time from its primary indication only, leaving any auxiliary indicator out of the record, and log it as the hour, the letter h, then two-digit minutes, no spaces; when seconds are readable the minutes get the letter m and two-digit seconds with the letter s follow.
2h53
